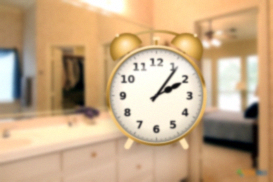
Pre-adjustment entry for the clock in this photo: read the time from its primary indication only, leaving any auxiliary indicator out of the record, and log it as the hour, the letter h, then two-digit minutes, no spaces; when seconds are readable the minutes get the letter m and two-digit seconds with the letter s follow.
2h06
